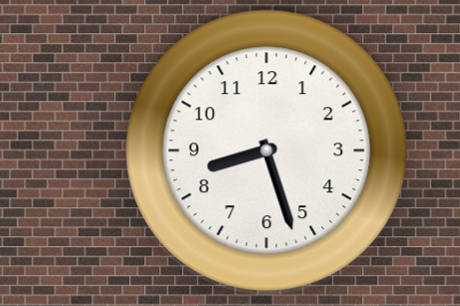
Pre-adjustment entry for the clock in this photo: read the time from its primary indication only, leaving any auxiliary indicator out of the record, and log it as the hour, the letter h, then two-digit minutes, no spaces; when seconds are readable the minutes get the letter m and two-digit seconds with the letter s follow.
8h27
